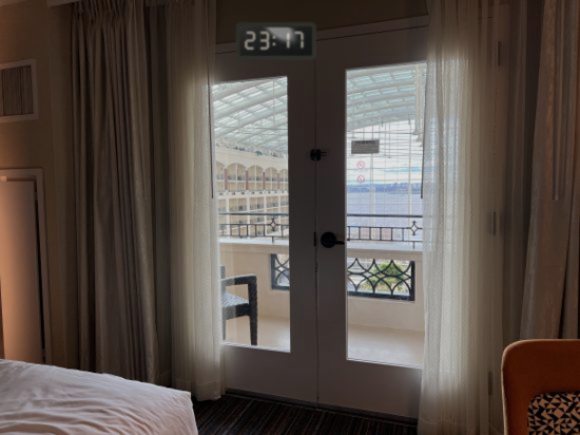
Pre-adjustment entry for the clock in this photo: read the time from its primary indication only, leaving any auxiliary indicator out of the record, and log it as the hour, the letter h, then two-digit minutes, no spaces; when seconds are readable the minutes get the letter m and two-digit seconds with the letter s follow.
23h17
